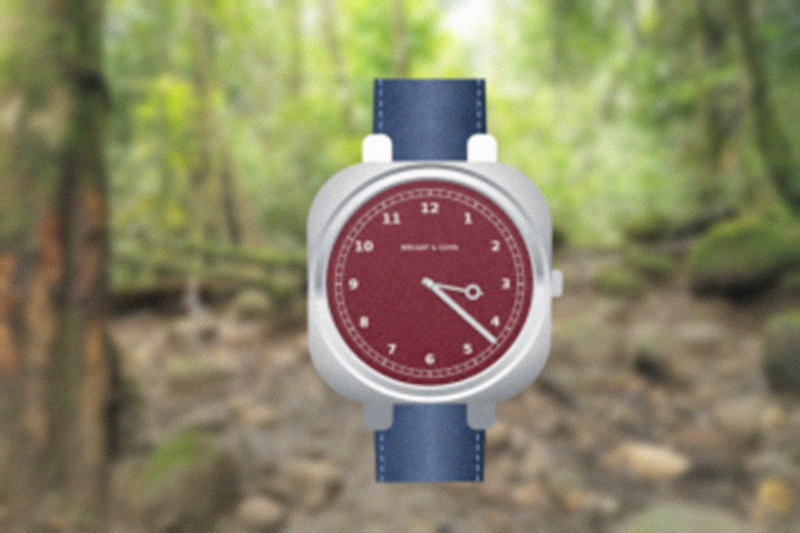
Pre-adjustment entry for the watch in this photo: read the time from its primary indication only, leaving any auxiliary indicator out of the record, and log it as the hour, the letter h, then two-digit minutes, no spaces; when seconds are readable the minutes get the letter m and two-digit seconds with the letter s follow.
3h22
